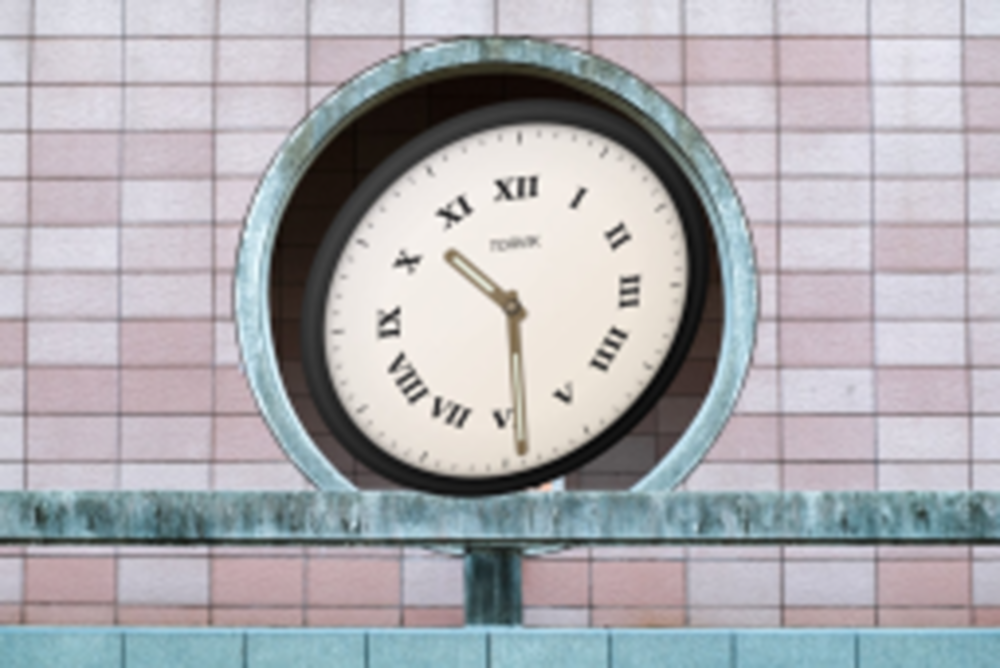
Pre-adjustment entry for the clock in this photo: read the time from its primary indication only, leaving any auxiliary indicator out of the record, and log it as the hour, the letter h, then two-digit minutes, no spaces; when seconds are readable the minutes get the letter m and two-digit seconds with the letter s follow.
10h29
